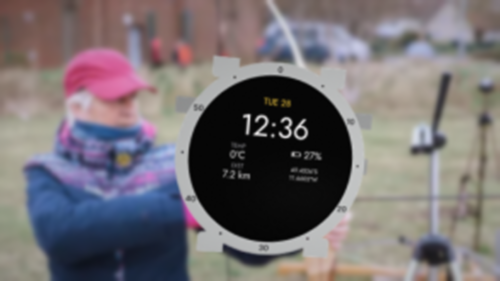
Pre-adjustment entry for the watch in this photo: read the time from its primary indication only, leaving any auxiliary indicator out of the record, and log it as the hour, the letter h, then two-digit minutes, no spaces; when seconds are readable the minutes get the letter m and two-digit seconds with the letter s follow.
12h36
